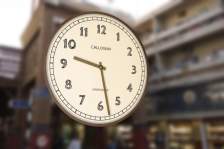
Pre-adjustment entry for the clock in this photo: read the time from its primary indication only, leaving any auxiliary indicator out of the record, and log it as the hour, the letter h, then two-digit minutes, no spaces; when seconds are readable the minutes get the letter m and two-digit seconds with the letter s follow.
9h28
